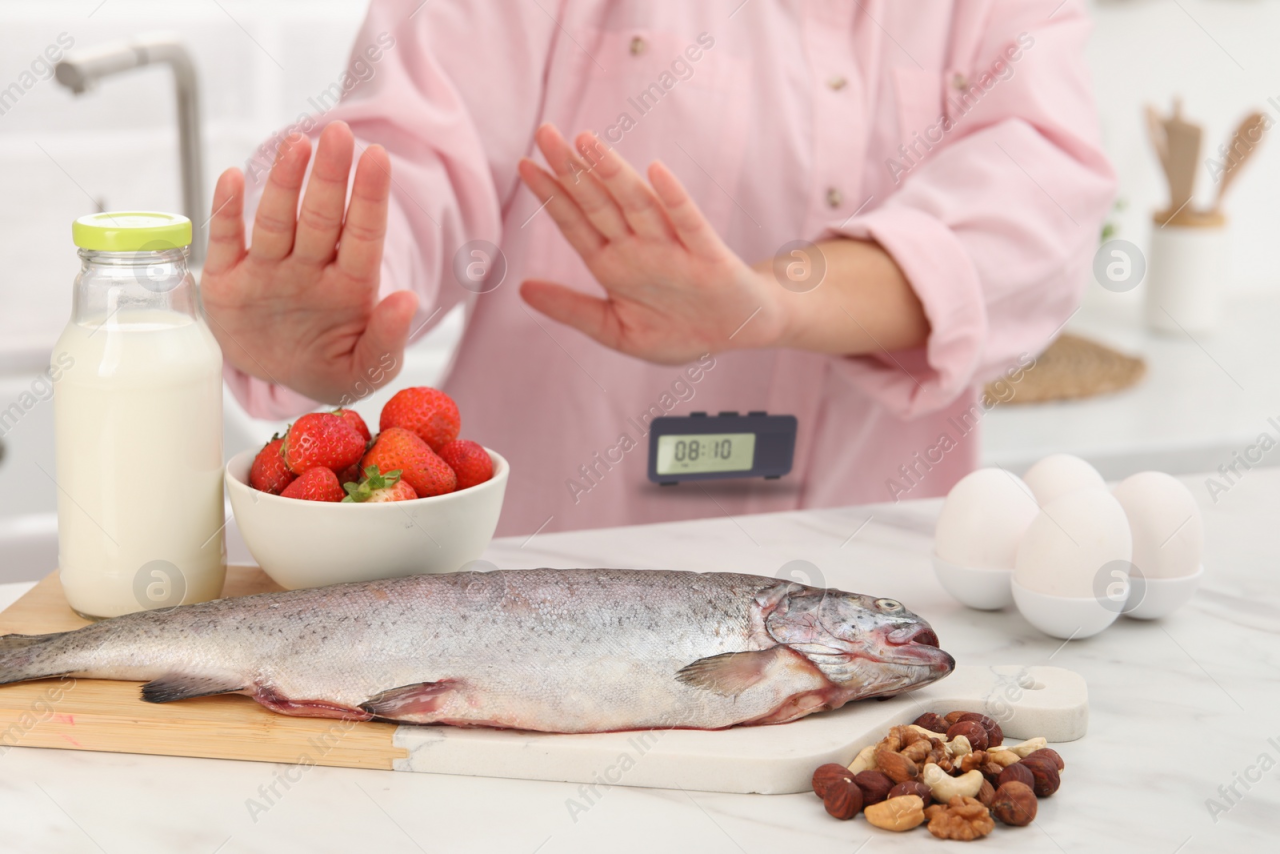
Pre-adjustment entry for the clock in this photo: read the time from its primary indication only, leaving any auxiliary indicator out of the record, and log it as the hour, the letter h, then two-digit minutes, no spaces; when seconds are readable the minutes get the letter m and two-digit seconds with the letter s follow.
8h10
